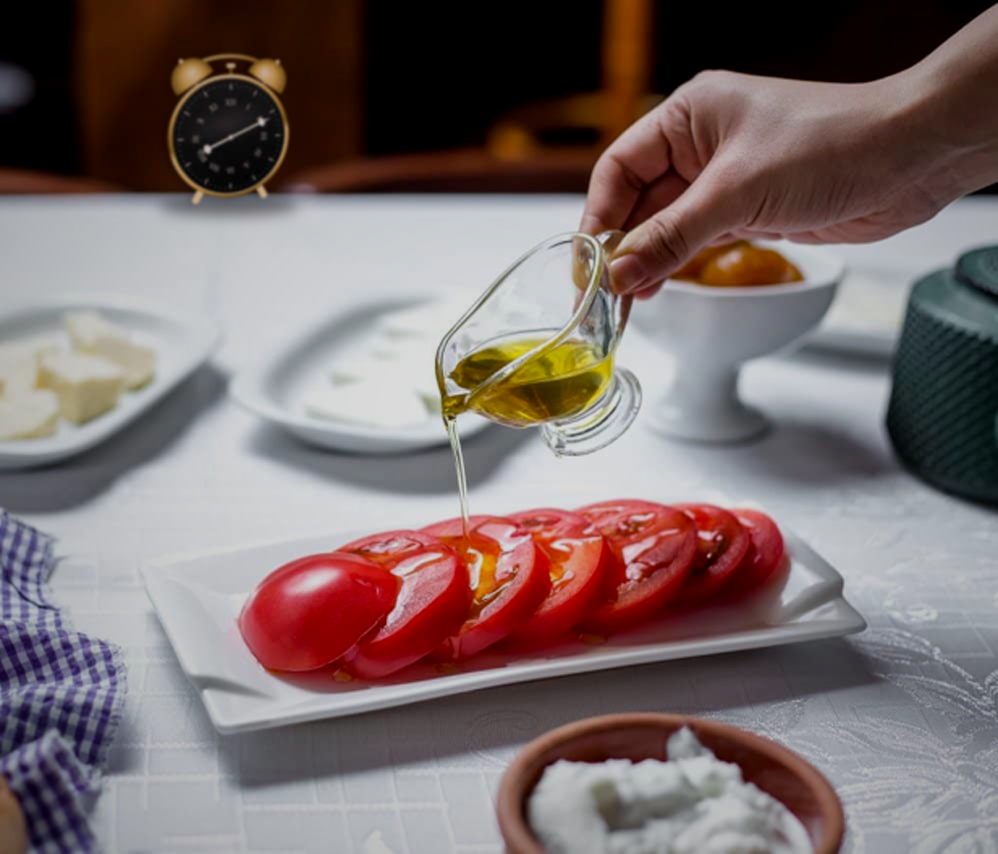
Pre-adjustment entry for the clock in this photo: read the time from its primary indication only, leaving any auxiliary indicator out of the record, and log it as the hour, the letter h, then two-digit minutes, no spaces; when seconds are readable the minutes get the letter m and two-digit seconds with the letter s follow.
8h11
